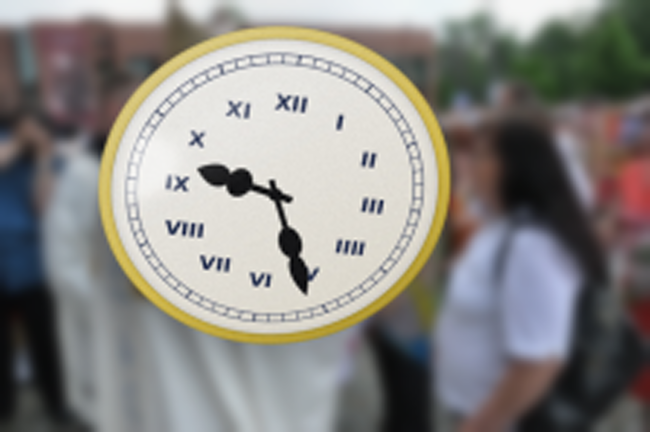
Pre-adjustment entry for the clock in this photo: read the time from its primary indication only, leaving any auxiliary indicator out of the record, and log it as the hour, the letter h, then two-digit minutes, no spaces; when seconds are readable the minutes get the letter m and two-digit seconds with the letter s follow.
9h26
